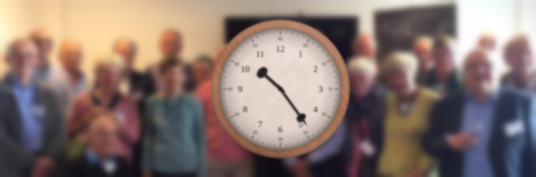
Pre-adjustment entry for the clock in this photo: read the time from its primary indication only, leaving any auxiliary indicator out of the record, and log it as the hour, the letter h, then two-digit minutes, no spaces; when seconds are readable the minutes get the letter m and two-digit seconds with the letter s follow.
10h24
